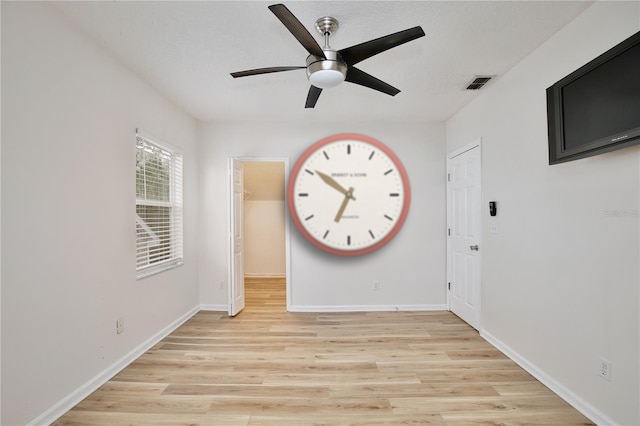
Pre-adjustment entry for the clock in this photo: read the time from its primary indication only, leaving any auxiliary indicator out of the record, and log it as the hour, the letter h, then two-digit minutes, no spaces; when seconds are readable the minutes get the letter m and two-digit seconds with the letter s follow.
6h51
